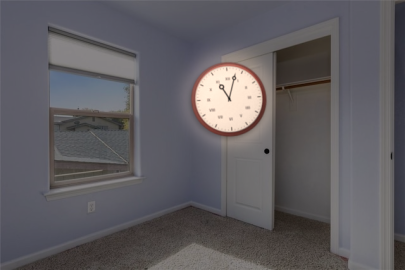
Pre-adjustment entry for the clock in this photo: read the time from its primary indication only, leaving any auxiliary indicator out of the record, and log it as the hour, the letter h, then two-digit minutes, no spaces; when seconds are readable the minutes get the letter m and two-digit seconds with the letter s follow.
11h03
